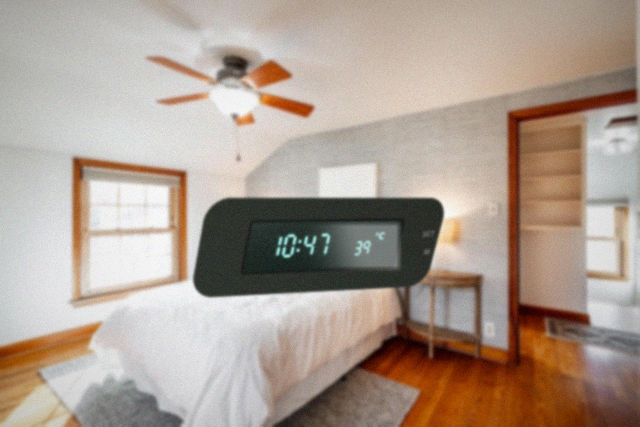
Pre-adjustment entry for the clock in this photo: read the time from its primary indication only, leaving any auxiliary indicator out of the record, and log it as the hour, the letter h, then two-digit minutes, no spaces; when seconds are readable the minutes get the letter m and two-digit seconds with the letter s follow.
10h47
